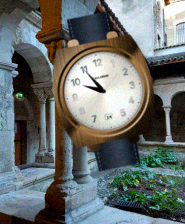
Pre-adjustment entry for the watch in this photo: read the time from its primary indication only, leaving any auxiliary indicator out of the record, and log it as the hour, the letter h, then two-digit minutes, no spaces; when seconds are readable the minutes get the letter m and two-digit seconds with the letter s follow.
9h55
